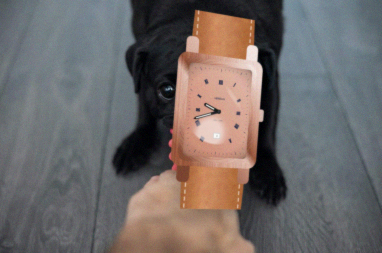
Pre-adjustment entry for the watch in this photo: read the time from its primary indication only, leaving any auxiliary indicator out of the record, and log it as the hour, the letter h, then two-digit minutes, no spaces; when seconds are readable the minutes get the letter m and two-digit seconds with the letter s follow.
9h42
